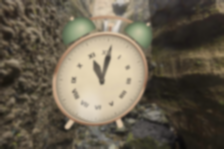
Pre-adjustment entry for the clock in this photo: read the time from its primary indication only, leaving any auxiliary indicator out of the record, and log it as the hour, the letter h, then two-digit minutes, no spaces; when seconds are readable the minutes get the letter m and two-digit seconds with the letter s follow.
11h01
